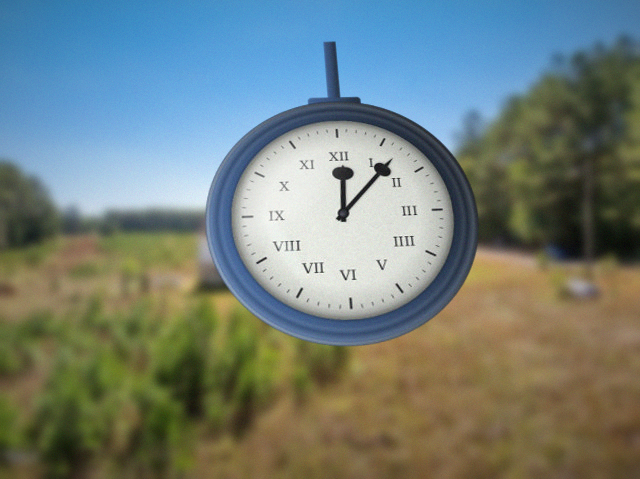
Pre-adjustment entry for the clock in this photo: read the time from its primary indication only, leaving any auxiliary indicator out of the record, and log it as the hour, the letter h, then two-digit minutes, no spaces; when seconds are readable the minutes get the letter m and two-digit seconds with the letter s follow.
12h07
